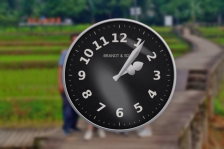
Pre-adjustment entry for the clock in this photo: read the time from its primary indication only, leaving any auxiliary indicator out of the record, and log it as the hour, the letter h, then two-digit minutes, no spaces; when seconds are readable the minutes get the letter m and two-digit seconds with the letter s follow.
2h06
